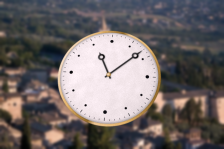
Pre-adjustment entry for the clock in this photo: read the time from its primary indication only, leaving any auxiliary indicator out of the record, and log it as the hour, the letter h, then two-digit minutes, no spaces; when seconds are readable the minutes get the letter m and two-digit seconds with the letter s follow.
11h08
